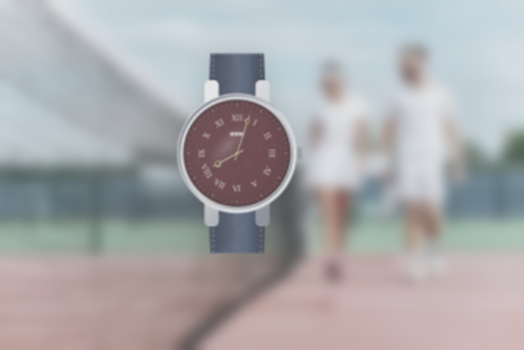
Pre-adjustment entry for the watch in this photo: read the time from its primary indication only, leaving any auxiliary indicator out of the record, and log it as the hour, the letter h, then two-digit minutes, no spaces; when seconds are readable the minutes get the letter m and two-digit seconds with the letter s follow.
8h03
